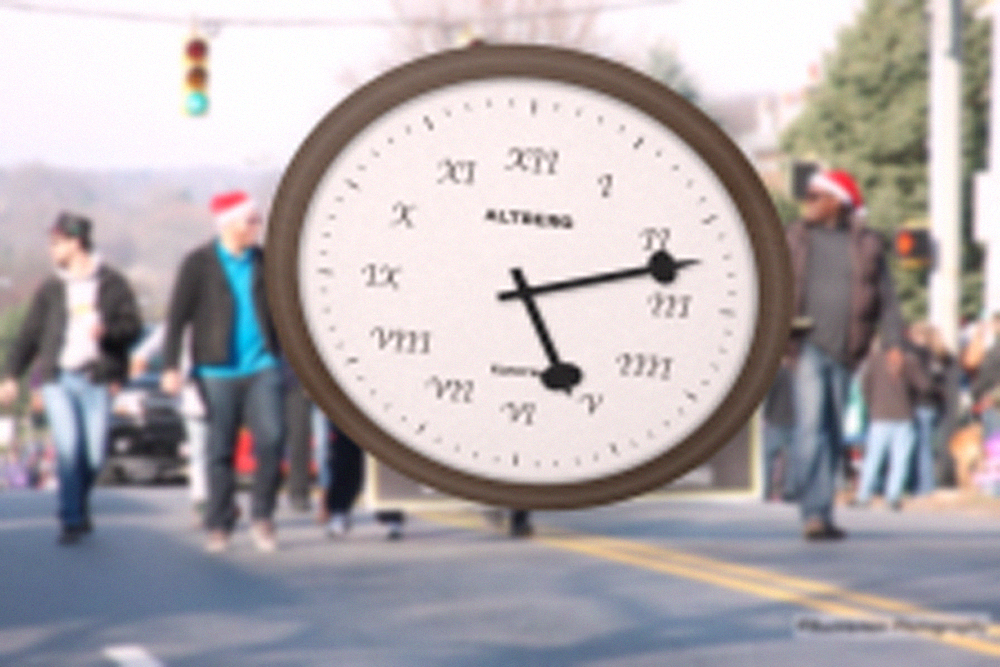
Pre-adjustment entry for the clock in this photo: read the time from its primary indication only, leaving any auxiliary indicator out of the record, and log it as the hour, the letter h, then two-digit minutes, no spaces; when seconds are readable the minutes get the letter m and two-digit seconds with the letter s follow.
5h12
